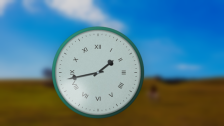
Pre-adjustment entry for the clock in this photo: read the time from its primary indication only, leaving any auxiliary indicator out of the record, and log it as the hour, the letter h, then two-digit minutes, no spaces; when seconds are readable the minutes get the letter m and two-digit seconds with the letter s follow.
1h43
